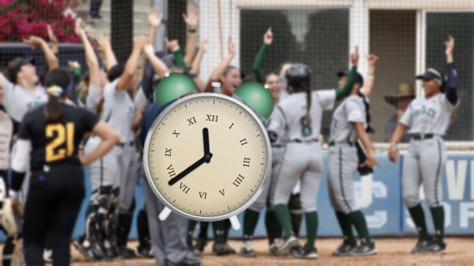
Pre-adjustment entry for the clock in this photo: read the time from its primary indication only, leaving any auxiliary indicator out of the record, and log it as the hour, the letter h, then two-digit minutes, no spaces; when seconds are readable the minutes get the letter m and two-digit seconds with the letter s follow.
11h38
